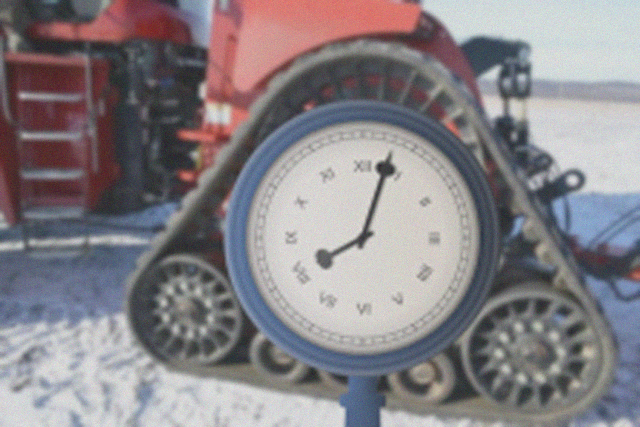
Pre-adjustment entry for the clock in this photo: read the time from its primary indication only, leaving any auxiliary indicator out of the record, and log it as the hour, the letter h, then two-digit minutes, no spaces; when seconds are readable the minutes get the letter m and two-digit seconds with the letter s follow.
8h03
